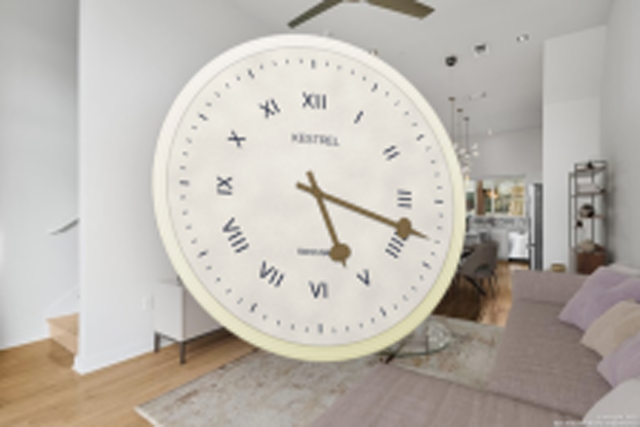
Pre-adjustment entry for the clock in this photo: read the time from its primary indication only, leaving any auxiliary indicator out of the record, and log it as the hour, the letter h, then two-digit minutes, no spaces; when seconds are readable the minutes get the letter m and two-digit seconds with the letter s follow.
5h18
